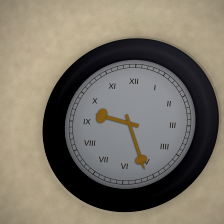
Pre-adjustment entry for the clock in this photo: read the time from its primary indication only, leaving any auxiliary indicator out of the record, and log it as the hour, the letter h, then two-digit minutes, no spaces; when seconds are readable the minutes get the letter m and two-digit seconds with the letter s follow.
9h26
